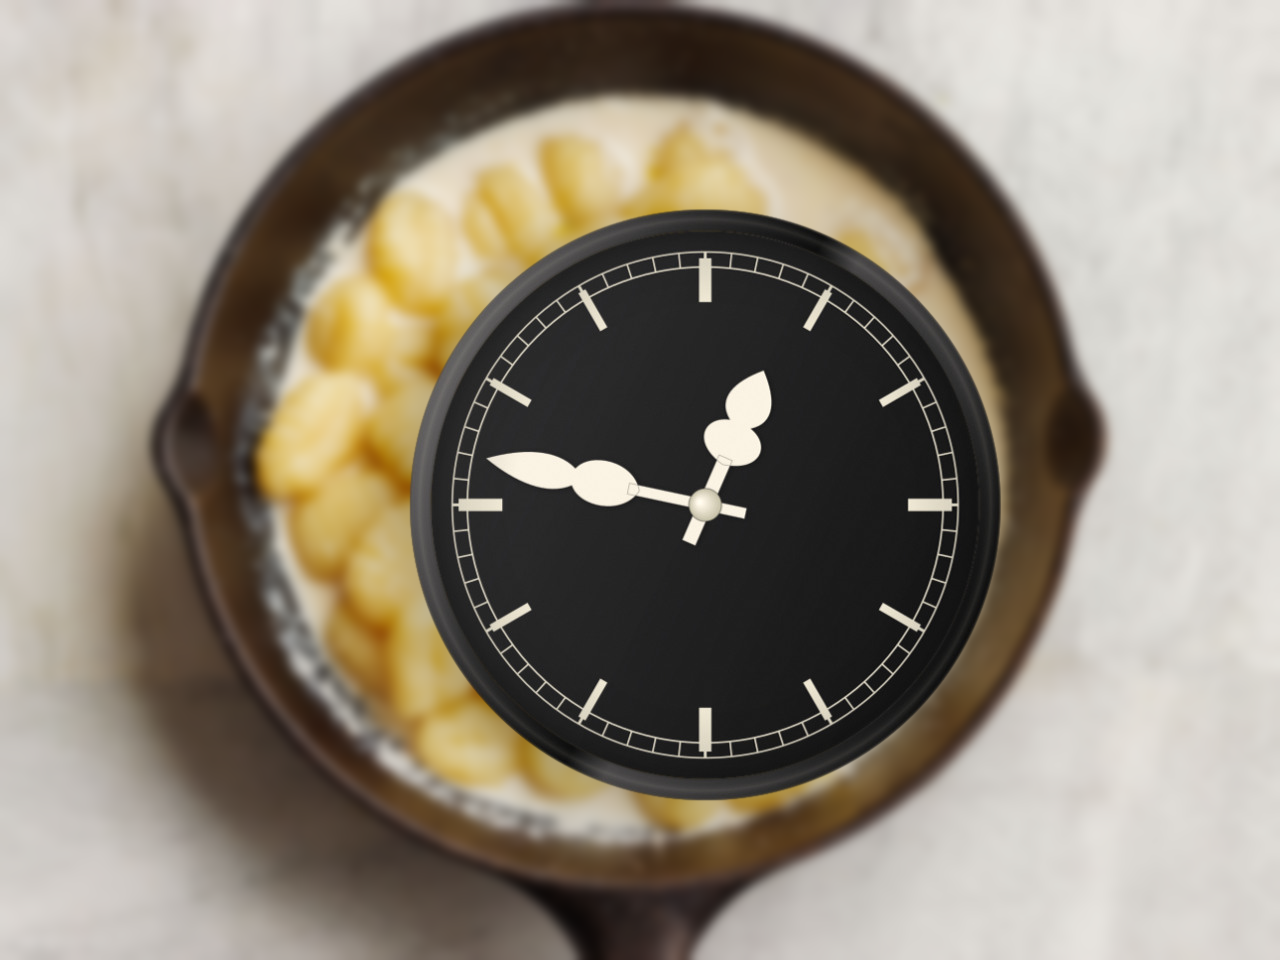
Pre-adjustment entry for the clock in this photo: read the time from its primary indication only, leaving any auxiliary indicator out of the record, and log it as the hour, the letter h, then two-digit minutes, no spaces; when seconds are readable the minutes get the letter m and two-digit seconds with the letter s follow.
12h47
